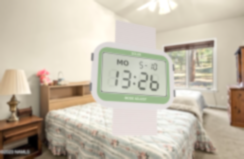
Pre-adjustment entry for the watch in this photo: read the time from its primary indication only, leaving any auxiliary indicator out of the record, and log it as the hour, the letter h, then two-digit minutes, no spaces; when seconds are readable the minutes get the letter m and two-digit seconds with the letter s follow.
13h26
